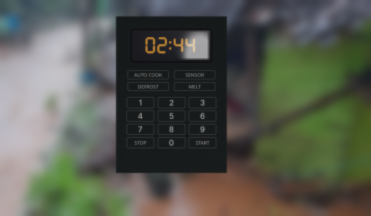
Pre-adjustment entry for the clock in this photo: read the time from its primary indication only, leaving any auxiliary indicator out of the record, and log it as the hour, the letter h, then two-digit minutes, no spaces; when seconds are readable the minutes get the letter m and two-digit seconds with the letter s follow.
2h44
